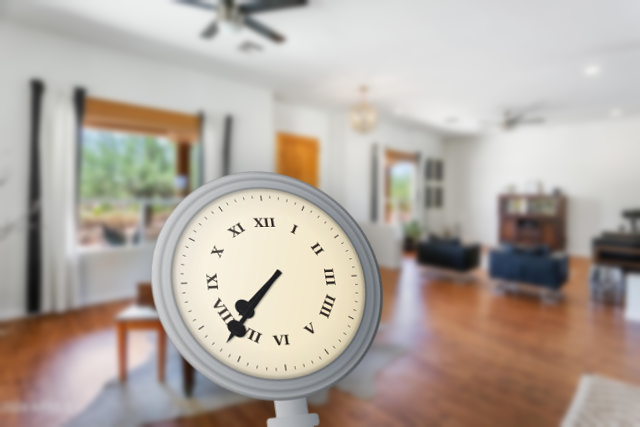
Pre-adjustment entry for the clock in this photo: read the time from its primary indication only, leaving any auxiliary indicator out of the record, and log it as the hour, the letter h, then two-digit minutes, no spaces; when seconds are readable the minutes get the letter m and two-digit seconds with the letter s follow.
7h37
